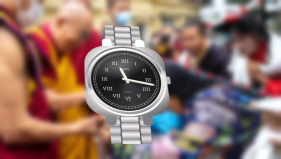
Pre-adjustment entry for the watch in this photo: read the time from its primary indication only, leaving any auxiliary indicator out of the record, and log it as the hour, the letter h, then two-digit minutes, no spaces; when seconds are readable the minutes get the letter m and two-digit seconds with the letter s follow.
11h17
